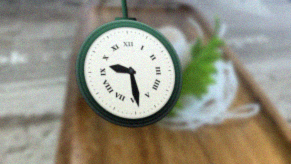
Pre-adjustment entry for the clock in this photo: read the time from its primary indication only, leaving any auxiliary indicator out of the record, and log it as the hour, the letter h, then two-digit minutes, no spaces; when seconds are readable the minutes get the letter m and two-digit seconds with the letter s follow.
9h29
